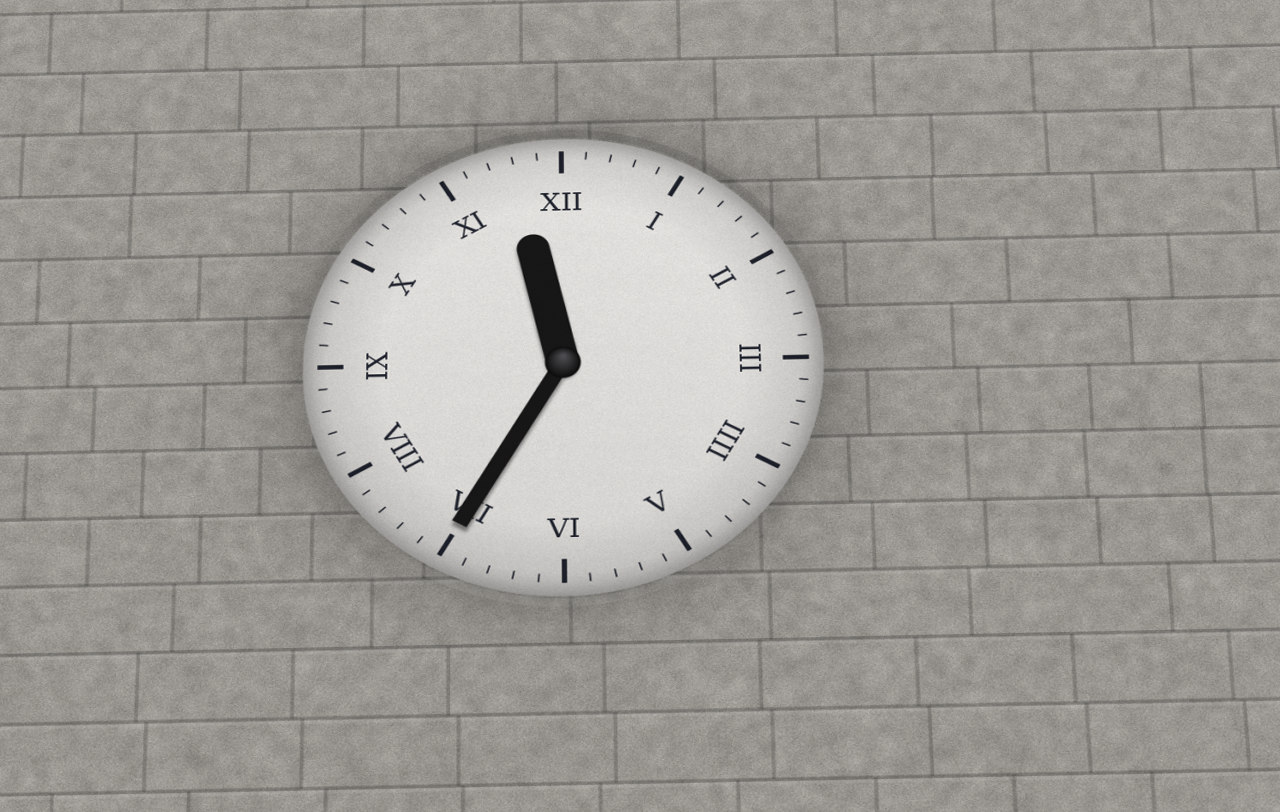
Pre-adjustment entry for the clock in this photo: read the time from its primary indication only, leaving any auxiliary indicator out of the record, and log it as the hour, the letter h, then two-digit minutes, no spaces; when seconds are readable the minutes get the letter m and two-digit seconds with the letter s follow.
11h35
